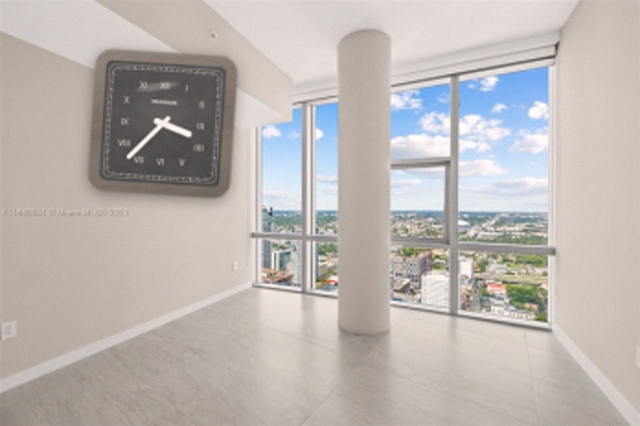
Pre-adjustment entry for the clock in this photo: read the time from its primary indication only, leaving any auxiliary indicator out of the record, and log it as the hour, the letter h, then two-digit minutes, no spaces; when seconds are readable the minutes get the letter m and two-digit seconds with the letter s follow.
3h37
